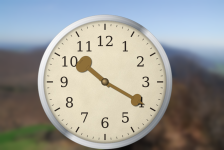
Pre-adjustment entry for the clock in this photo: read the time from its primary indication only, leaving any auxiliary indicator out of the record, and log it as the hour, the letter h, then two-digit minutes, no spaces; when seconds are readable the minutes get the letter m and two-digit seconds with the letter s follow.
10h20
